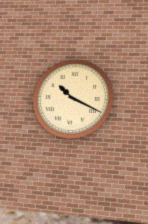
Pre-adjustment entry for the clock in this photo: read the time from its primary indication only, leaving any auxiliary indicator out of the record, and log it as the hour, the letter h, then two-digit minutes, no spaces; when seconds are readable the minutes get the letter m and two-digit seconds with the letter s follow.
10h19
